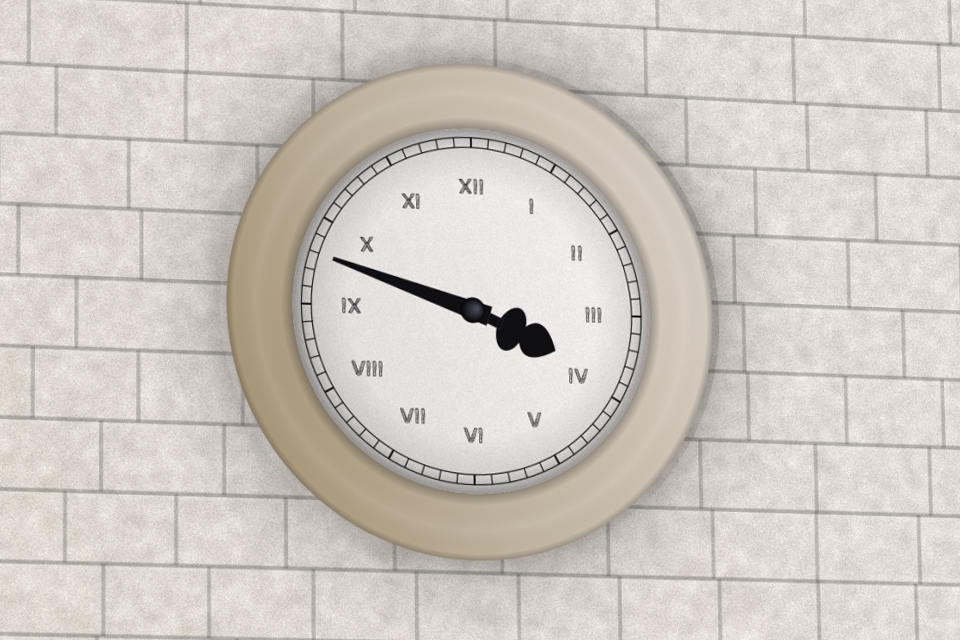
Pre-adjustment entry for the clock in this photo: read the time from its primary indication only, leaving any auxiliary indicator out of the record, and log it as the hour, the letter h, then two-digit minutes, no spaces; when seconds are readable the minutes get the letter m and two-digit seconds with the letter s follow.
3h48
